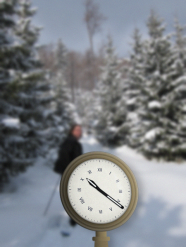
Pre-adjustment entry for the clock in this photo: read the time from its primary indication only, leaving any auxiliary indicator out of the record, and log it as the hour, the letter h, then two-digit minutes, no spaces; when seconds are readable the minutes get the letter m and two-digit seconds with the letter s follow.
10h21
